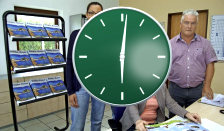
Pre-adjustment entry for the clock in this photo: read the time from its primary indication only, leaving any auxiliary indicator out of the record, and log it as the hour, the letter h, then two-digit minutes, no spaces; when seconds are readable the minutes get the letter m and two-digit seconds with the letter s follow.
6h01
